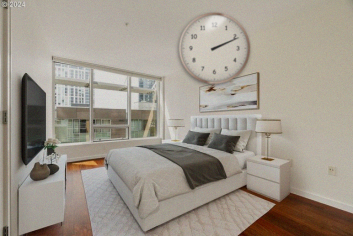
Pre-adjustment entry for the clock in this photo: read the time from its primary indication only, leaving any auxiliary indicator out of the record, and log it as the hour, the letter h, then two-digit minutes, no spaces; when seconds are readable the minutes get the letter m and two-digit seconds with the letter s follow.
2h11
